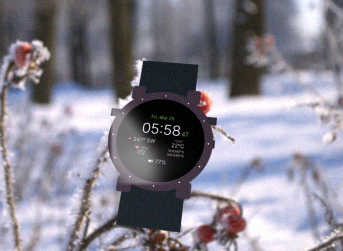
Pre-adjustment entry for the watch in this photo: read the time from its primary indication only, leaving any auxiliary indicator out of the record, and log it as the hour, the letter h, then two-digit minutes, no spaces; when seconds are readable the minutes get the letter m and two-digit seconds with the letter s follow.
5h58
